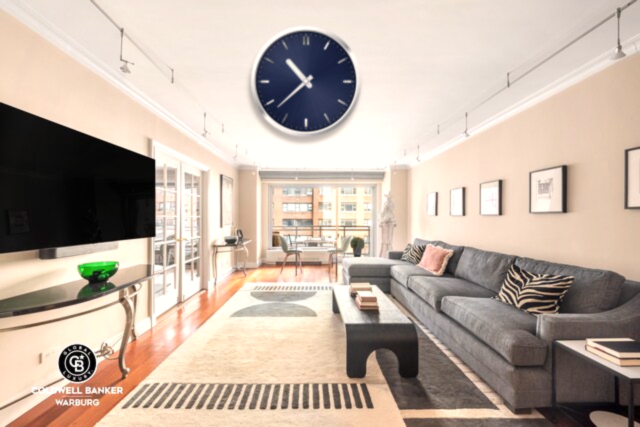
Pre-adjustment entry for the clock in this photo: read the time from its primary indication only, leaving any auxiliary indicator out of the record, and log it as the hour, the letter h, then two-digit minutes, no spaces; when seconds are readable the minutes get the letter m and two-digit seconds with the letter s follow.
10h38
